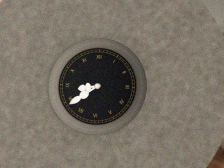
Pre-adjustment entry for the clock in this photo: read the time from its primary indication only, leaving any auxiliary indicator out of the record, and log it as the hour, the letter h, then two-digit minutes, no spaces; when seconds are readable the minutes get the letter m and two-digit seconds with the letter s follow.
8h39
